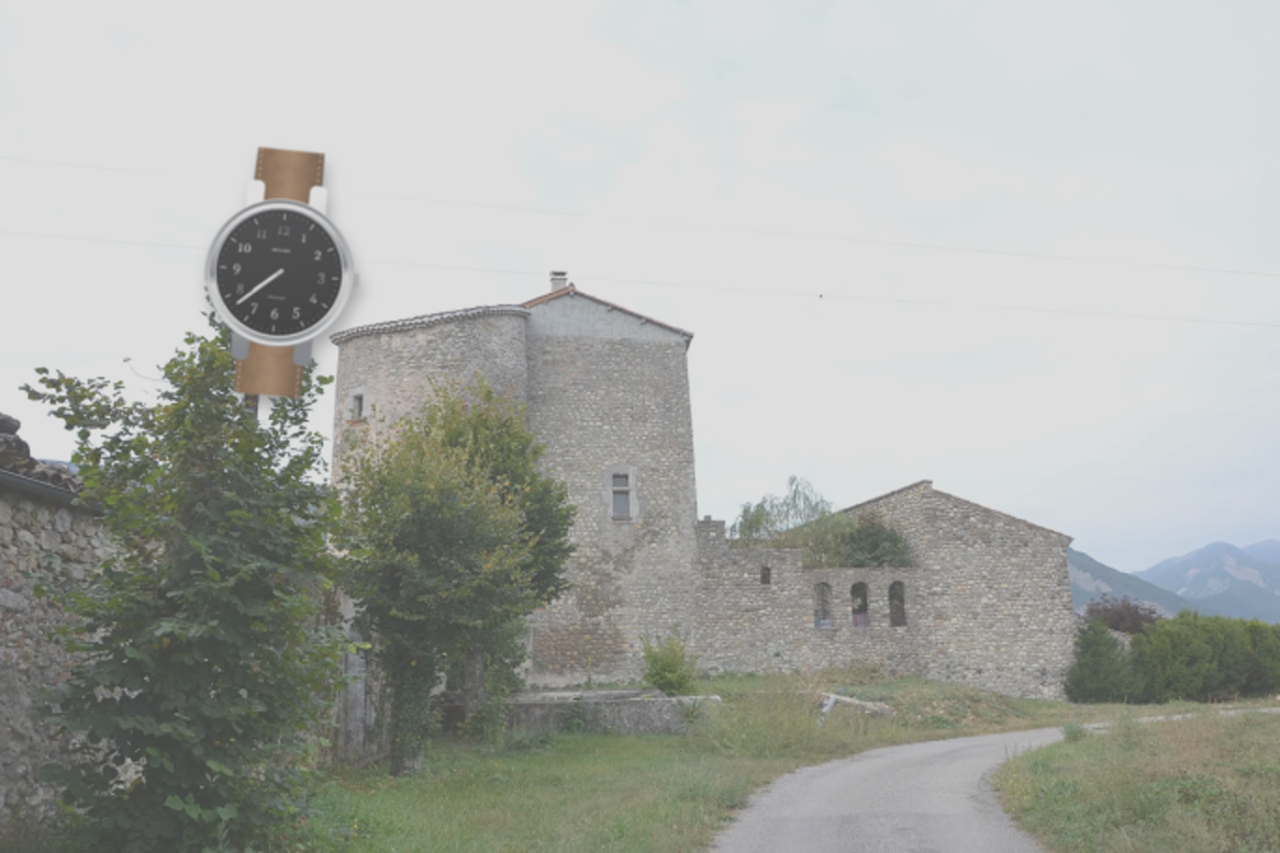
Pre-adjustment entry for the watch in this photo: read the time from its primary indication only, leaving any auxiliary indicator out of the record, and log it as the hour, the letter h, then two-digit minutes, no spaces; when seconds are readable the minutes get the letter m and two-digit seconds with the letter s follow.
7h38
